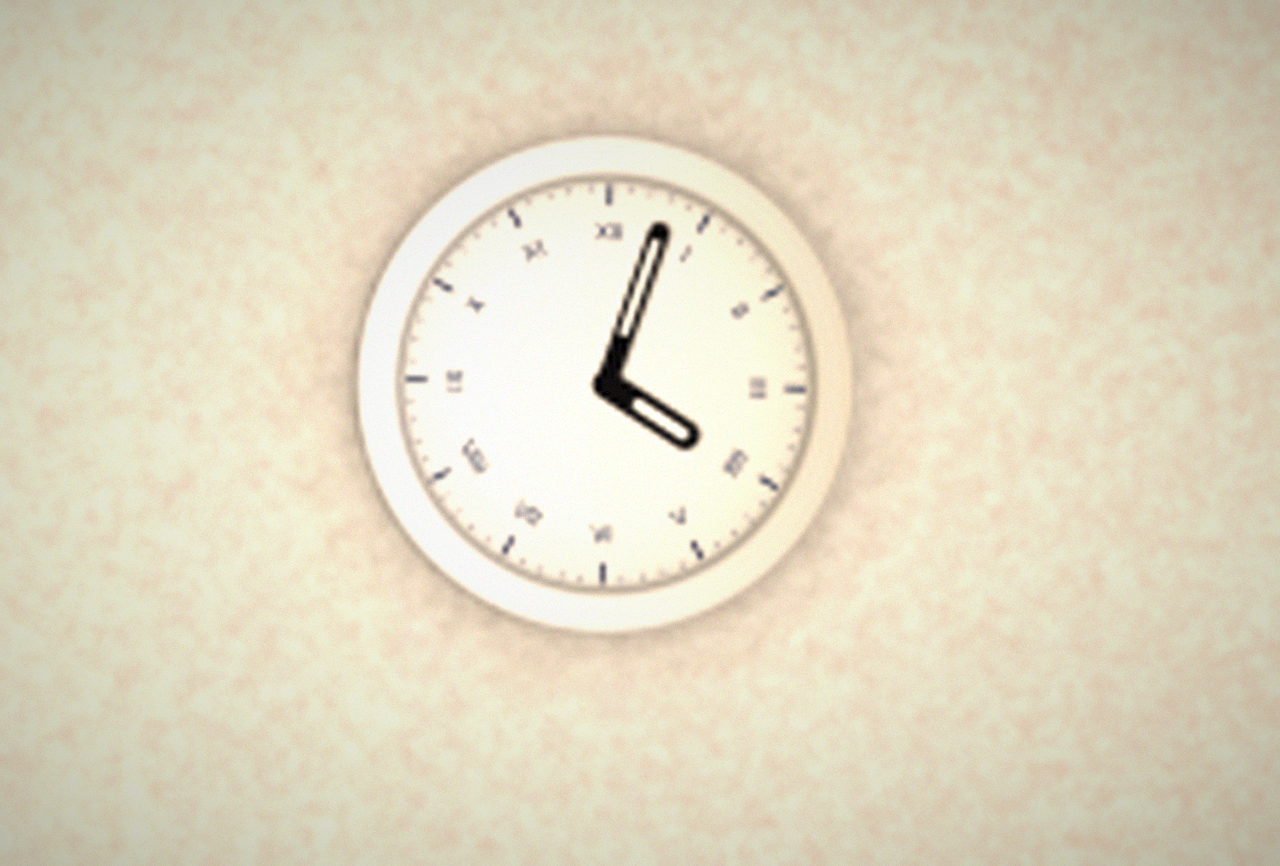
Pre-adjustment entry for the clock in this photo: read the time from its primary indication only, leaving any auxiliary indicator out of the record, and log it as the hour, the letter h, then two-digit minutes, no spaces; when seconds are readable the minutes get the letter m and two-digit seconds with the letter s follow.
4h03
